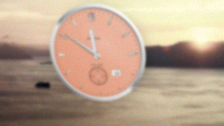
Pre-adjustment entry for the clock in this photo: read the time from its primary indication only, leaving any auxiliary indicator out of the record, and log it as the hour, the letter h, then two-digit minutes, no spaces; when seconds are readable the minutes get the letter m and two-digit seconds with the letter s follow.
11h51
